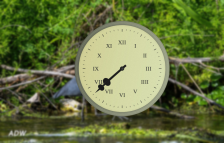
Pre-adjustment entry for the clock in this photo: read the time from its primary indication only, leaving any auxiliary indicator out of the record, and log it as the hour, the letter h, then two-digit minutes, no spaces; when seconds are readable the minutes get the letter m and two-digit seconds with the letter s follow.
7h38
